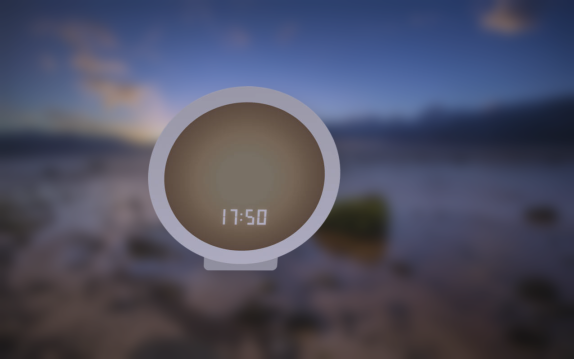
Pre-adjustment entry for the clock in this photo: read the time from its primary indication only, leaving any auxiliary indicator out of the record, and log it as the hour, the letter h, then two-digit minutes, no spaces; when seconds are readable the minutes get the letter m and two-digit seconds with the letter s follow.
17h50
